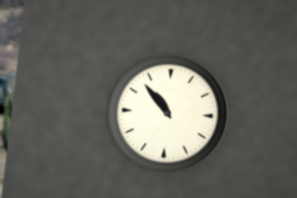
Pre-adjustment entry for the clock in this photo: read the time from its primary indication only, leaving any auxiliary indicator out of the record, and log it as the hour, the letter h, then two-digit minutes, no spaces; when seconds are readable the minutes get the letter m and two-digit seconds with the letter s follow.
10h53
